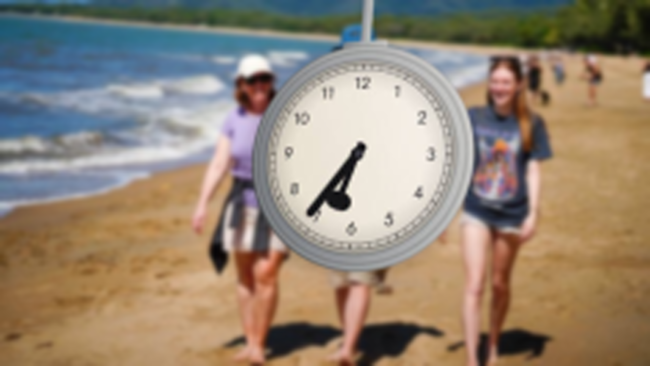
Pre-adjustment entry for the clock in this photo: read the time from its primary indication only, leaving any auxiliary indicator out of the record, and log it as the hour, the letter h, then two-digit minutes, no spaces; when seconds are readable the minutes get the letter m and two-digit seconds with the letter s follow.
6h36
